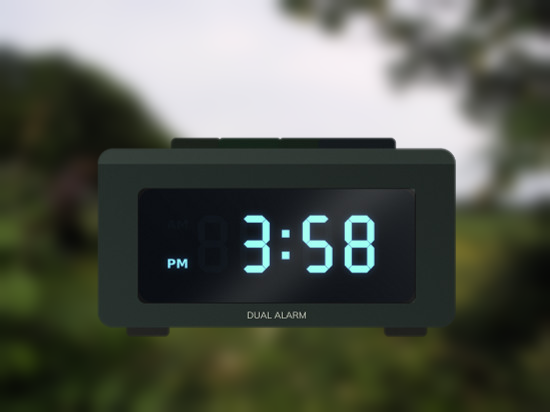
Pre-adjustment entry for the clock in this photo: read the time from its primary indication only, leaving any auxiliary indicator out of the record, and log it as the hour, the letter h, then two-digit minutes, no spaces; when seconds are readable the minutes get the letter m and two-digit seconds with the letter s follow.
3h58
